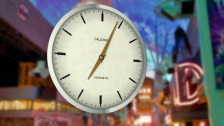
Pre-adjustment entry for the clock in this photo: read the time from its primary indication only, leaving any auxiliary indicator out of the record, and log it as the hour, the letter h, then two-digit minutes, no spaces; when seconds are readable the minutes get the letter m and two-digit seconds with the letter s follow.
7h04
